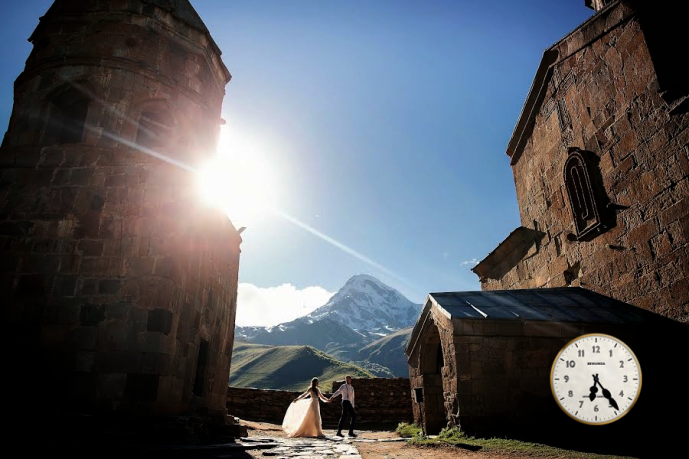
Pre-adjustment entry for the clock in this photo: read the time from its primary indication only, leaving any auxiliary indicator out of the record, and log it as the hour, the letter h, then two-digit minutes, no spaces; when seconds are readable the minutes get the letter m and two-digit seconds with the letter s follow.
6h24
